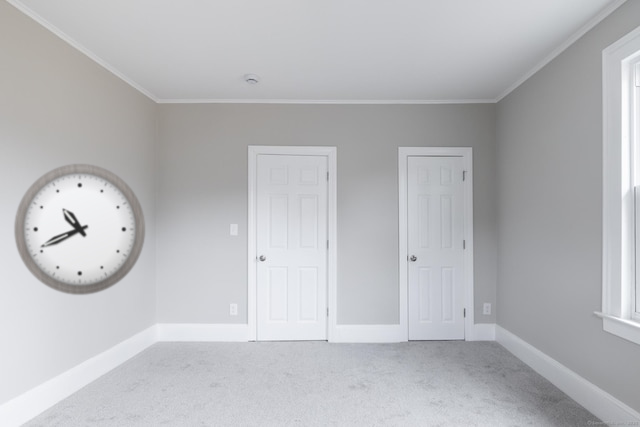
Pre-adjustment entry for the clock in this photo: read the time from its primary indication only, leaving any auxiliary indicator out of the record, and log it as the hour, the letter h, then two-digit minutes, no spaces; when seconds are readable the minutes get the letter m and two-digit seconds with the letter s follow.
10h41
